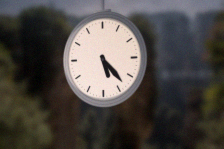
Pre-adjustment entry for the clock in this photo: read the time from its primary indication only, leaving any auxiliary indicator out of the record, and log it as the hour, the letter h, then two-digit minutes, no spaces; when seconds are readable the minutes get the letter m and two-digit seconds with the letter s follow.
5h23
